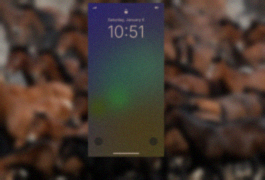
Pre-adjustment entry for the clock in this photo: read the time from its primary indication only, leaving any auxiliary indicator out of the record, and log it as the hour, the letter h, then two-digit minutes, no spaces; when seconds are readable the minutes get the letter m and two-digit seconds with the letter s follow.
10h51
